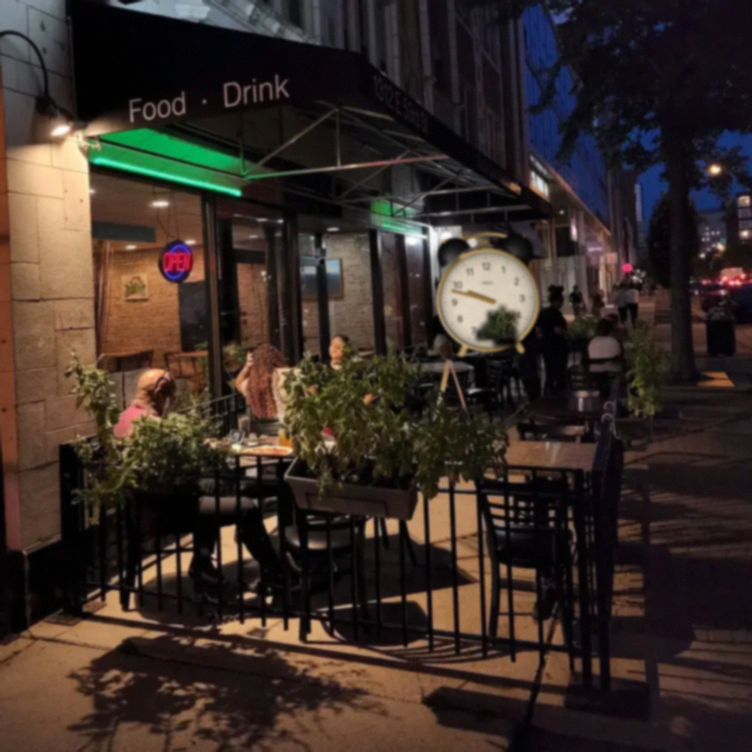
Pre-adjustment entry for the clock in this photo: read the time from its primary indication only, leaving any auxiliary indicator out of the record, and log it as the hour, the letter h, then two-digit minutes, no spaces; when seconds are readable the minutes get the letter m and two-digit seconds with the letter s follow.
9h48
